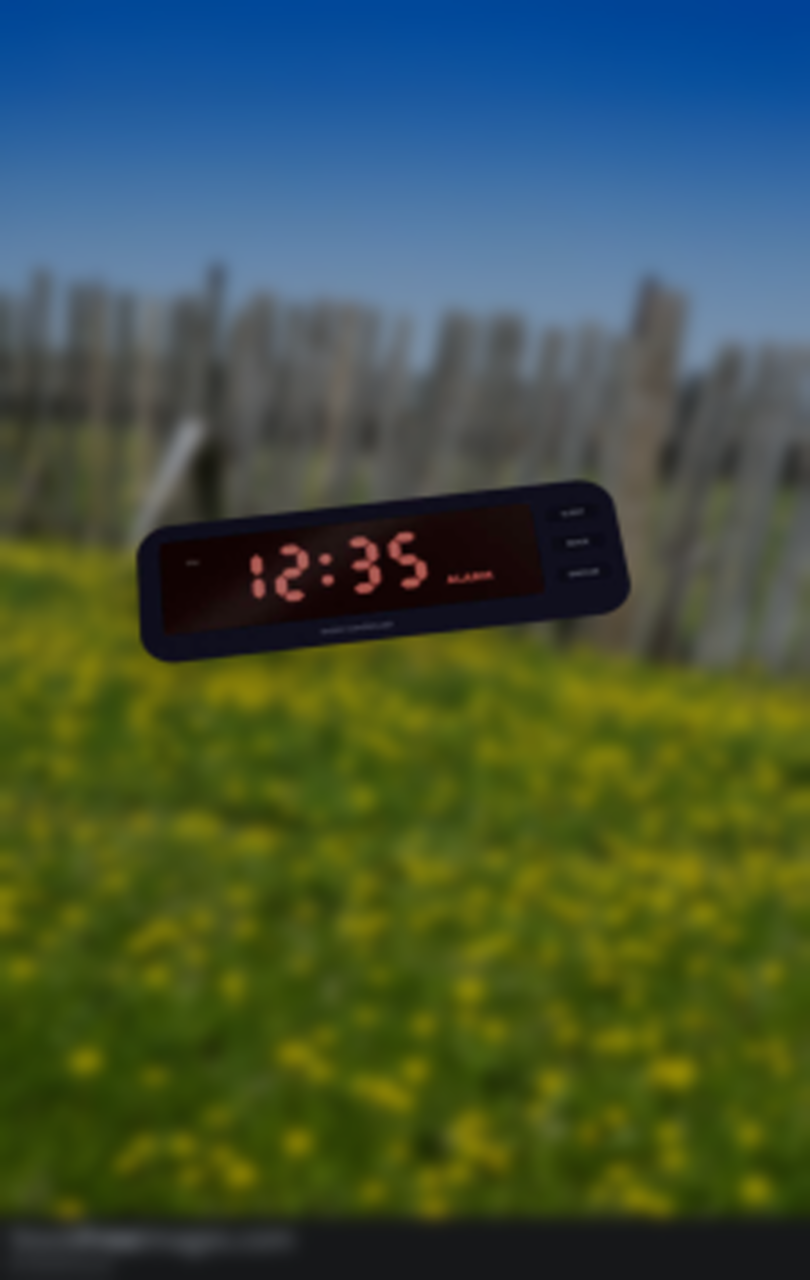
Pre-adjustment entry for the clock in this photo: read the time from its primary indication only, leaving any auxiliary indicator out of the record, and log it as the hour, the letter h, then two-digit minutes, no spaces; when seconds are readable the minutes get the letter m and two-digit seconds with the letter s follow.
12h35
